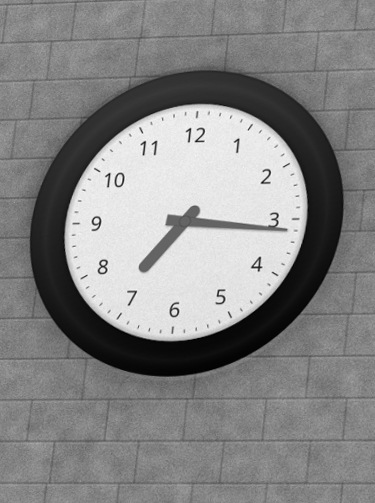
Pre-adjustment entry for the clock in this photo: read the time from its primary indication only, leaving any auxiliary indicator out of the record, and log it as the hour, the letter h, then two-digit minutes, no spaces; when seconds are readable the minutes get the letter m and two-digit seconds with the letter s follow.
7h16
